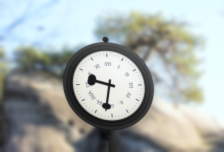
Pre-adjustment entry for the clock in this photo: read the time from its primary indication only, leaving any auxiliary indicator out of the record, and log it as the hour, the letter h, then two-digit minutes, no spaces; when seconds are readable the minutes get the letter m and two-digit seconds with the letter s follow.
9h32
